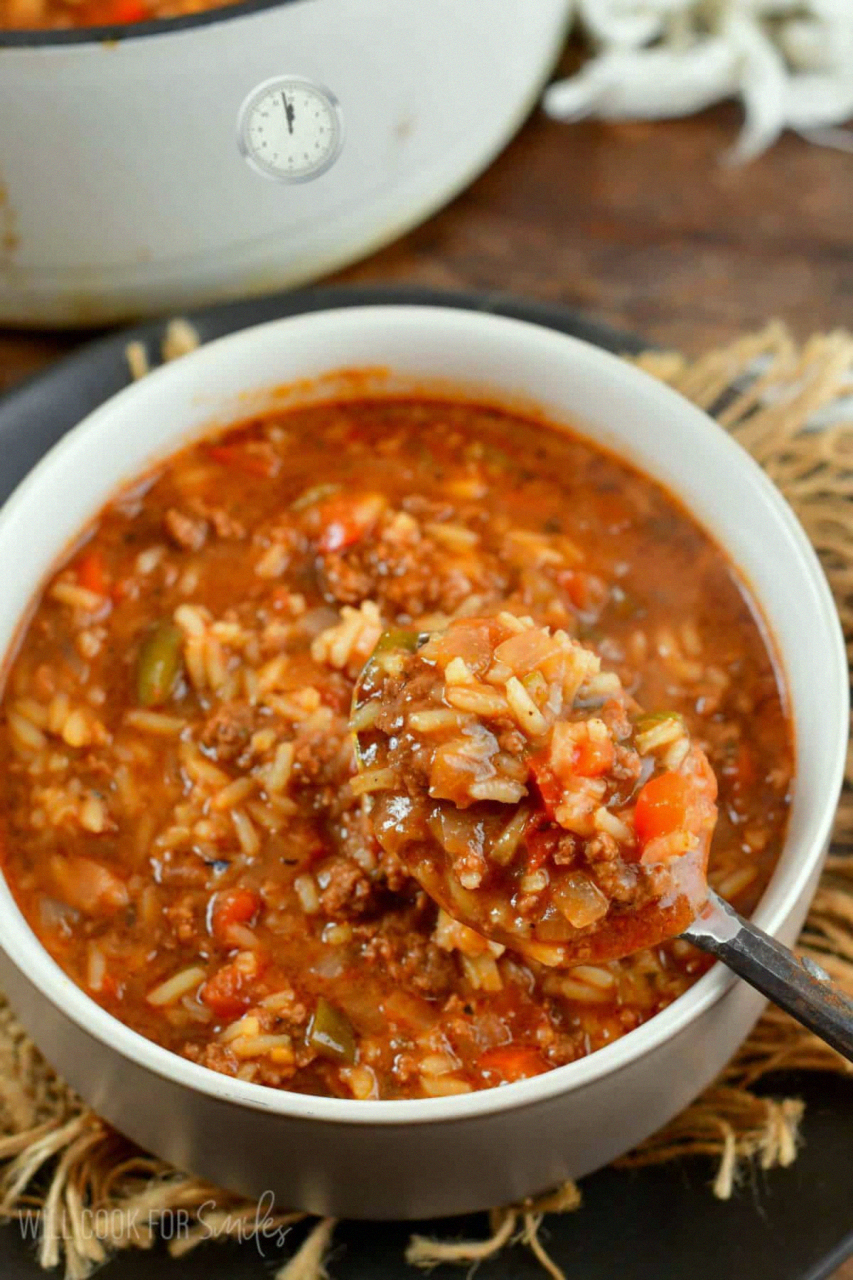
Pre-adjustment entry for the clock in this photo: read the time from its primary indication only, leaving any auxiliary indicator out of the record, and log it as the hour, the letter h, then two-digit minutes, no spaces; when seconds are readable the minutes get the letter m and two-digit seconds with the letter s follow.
11h58
